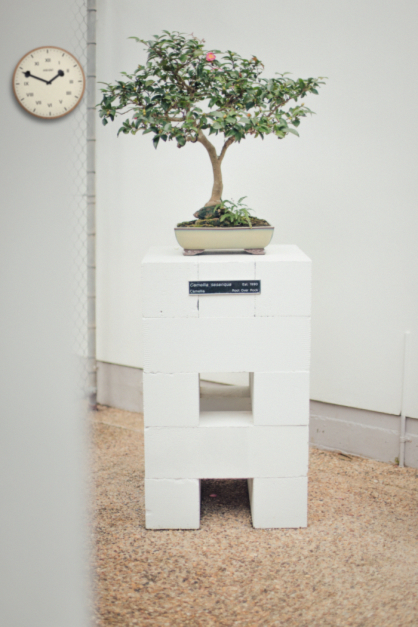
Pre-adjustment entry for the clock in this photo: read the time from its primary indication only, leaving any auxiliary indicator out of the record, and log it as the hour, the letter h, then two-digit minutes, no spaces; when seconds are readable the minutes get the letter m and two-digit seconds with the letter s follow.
1h49
